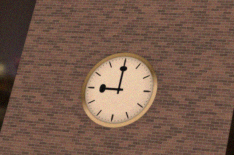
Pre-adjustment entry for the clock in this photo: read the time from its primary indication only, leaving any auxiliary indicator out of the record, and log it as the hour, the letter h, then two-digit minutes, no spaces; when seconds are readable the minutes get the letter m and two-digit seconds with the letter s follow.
9h00
